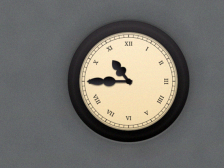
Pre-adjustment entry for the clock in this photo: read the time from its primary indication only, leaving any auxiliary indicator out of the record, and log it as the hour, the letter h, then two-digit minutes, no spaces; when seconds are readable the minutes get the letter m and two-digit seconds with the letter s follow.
10h45
